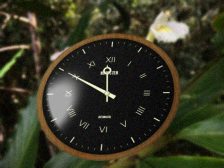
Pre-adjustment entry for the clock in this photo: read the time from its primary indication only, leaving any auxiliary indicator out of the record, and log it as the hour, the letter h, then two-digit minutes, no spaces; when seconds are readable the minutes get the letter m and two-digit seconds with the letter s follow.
11h50
